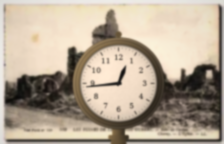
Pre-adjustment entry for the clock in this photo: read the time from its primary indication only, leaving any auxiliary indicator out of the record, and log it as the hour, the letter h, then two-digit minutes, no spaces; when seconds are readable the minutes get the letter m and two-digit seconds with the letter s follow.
12h44
